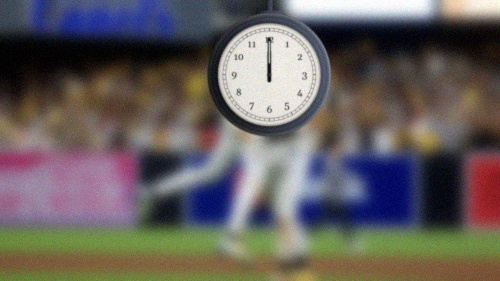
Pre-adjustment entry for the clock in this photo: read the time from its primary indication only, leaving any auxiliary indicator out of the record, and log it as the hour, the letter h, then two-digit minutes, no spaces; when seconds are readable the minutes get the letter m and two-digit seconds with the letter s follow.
12h00
